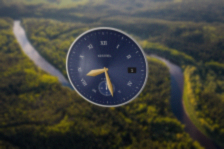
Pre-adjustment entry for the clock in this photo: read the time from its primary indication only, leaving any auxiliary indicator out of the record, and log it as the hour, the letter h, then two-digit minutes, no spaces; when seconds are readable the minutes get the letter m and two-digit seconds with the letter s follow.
8h28
